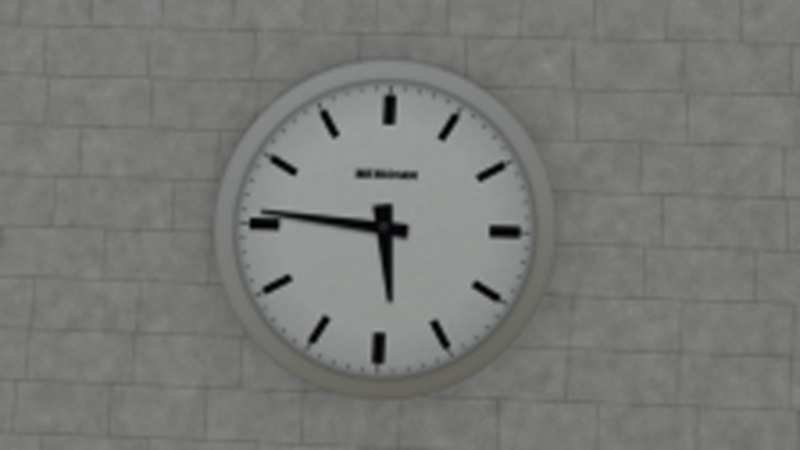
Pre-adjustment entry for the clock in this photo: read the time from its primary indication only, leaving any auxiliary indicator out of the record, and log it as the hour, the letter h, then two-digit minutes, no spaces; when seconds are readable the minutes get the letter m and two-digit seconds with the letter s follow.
5h46
